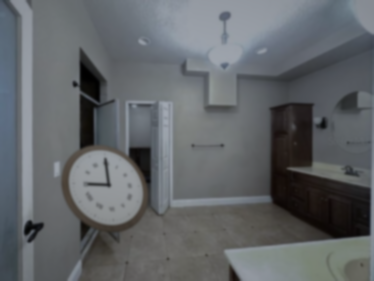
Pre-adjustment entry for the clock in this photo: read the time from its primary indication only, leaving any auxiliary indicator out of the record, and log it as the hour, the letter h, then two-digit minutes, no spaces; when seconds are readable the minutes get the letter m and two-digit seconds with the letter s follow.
9h00
